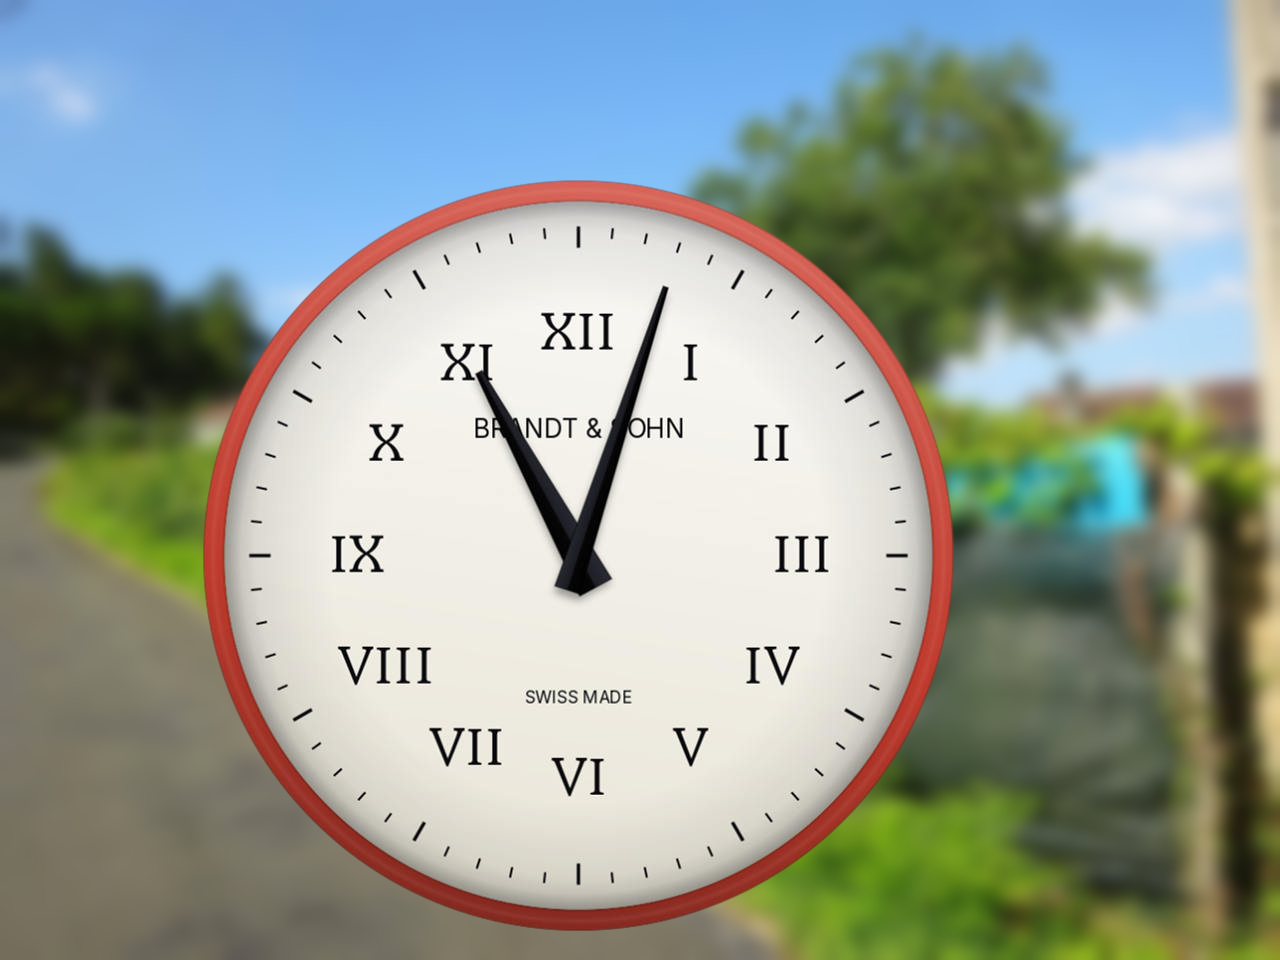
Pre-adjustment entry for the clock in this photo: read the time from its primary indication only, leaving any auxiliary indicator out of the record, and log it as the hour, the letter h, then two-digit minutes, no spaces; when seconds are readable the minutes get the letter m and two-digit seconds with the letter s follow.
11h03
